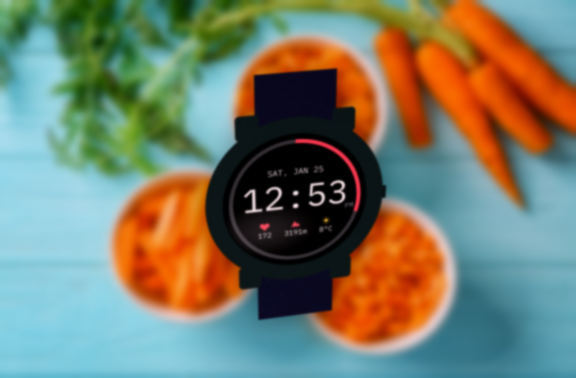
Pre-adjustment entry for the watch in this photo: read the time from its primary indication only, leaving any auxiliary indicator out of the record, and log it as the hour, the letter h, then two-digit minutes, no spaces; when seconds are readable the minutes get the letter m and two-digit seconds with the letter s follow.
12h53
